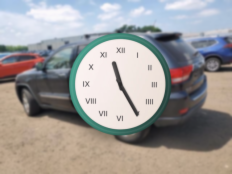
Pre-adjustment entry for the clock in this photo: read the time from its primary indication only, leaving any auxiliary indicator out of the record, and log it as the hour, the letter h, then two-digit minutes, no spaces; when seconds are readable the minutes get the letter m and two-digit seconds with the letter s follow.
11h25
